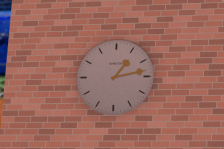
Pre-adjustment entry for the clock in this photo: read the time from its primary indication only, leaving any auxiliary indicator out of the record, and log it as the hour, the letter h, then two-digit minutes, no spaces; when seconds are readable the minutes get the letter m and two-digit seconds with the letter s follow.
1h13
